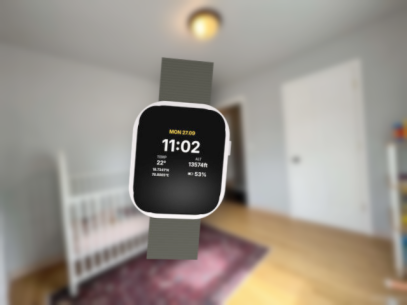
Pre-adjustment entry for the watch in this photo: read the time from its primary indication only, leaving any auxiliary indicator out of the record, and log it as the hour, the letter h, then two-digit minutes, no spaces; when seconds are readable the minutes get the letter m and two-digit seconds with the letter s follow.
11h02
